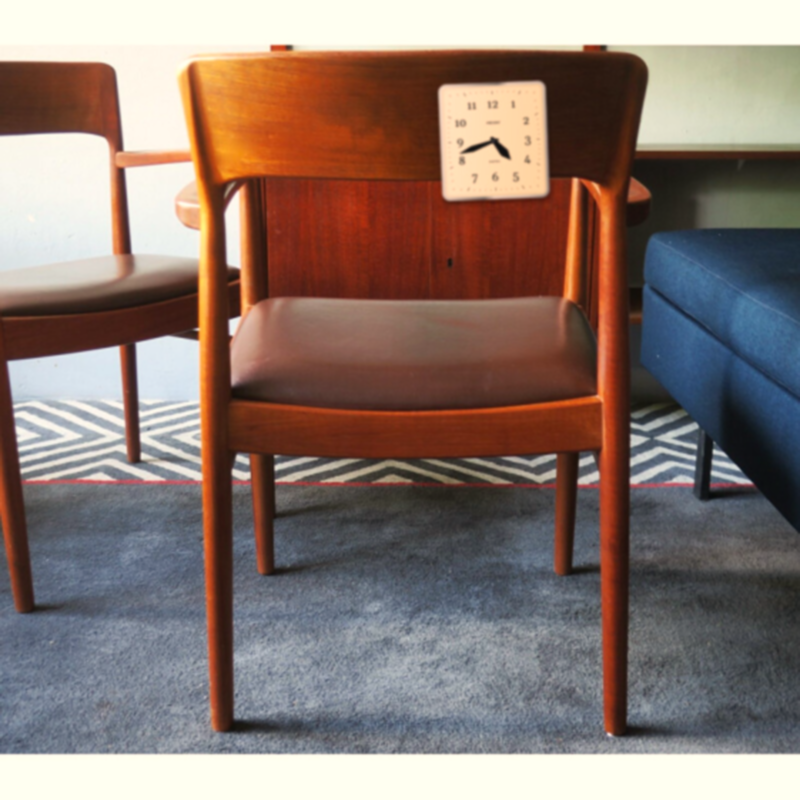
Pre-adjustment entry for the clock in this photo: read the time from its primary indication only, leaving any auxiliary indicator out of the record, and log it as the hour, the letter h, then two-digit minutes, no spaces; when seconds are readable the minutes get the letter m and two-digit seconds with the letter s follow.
4h42
